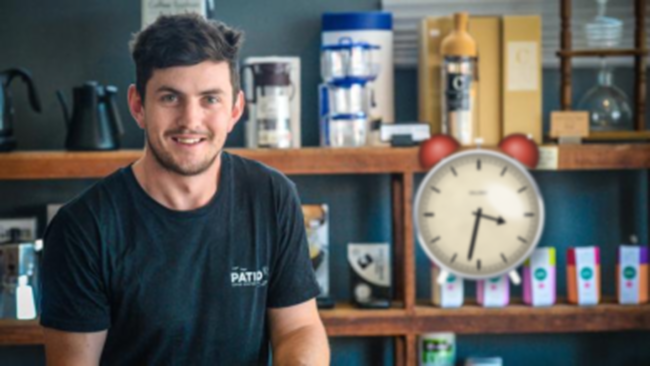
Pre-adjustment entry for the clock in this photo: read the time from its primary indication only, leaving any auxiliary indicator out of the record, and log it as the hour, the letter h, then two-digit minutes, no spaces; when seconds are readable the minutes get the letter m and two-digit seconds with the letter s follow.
3h32
